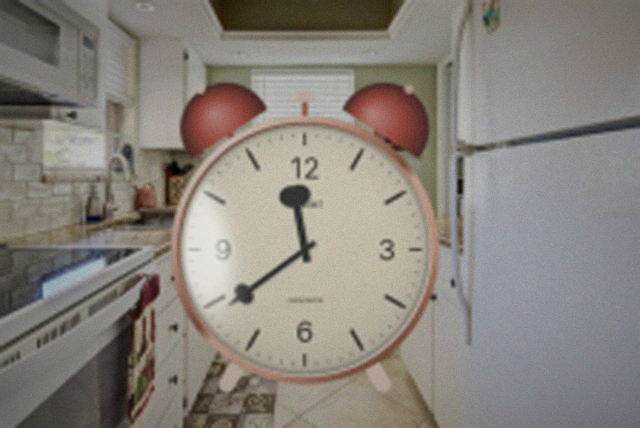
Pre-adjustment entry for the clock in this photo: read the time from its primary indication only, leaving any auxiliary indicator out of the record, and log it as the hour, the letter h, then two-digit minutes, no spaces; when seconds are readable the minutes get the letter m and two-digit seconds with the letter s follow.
11h39
